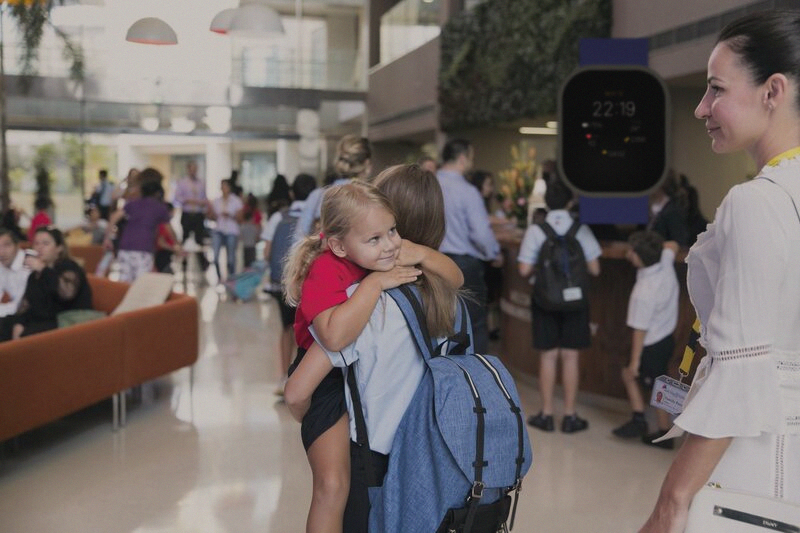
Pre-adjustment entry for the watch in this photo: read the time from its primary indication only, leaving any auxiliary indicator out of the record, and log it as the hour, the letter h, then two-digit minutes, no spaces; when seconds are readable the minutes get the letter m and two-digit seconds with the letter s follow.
22h19
